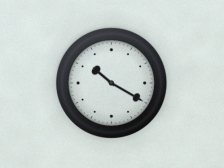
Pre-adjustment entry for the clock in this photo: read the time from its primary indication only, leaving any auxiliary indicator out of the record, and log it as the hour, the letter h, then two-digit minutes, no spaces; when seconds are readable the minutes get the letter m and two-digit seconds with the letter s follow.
10h20
